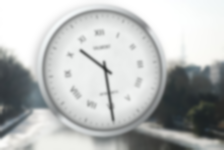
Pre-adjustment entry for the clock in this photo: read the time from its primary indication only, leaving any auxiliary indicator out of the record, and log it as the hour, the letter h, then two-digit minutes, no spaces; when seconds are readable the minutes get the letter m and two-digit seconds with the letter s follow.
10h30
